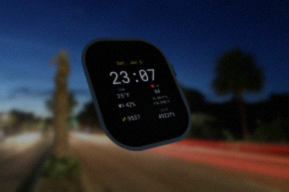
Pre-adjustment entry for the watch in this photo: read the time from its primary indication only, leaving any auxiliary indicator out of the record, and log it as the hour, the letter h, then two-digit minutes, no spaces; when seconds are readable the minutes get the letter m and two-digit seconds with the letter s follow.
23h07
